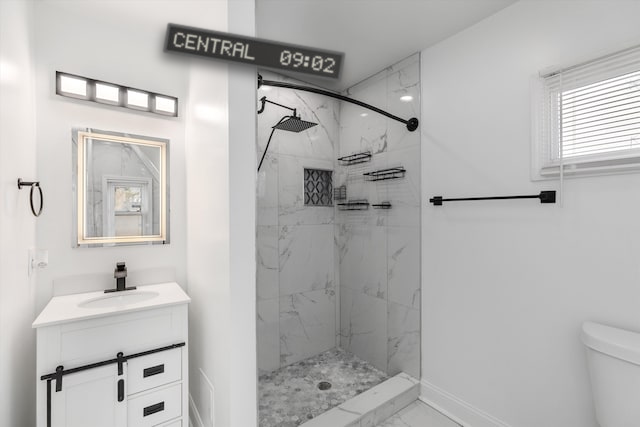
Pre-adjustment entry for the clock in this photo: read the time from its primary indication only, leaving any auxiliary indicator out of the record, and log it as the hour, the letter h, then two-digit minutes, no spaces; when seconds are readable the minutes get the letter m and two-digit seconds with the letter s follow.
9h02
